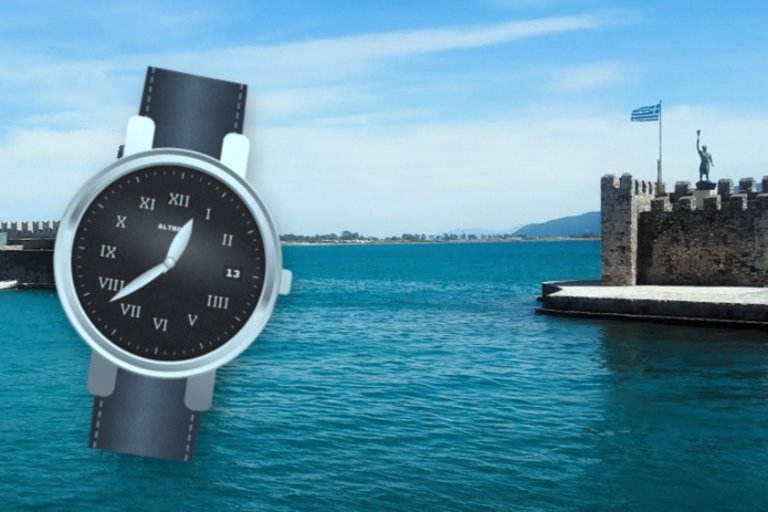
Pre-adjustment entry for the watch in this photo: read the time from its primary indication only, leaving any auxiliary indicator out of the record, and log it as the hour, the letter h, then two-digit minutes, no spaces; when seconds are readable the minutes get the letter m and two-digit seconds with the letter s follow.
12h38
